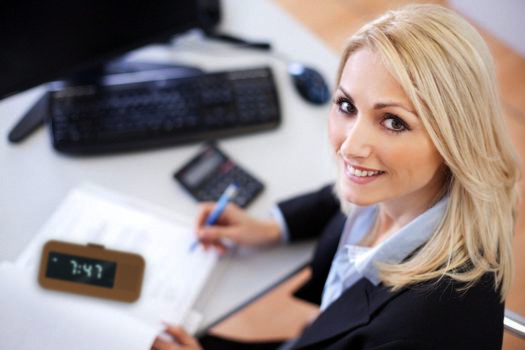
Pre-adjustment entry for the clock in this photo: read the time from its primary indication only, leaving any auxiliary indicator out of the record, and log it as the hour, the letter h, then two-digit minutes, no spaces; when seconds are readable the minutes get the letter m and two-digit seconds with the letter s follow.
7h47
